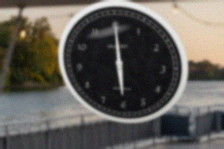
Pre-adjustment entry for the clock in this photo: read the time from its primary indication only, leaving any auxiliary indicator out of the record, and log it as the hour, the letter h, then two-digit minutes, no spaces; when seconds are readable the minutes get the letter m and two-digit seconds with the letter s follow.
6h00
